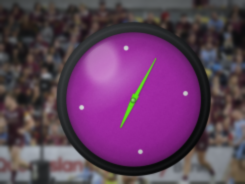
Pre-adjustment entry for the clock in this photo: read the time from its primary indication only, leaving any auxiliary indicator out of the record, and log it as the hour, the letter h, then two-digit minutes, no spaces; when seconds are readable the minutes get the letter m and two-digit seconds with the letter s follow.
7h06
